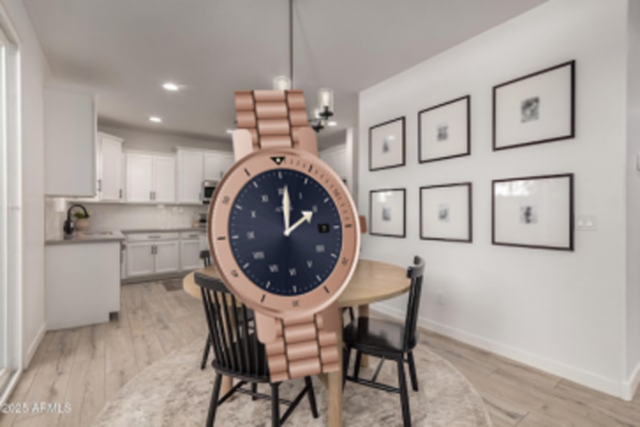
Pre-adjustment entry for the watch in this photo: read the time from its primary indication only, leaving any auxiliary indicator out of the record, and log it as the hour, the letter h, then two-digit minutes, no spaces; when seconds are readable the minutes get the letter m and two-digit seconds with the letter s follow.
2h01
